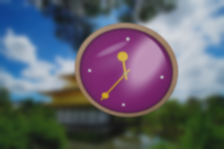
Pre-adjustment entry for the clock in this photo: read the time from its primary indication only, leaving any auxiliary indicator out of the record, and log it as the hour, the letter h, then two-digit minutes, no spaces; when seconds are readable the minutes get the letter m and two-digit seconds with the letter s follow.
11h36
